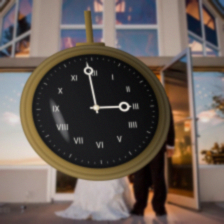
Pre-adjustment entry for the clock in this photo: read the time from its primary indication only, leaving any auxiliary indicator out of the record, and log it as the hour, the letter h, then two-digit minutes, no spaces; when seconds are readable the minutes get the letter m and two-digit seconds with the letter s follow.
2h59
